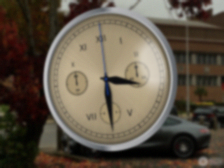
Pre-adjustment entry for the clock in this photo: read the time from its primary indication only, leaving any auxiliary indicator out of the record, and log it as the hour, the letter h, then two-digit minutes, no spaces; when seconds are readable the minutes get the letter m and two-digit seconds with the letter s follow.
3h30
